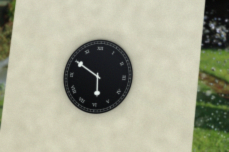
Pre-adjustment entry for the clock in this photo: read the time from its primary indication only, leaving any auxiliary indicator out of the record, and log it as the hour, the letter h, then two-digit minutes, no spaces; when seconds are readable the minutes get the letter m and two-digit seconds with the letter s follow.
5h50
